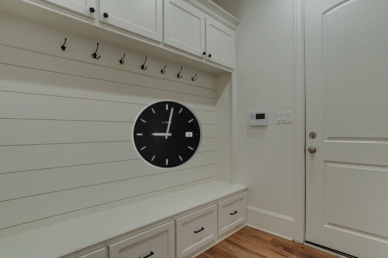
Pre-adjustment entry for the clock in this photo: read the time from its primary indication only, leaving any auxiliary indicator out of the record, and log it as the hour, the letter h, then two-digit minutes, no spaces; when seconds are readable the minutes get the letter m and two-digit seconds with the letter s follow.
9h02
